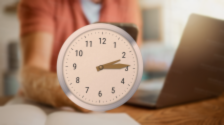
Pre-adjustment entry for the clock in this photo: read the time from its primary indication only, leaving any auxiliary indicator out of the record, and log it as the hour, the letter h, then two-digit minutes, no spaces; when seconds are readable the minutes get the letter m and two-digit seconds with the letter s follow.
2h14
